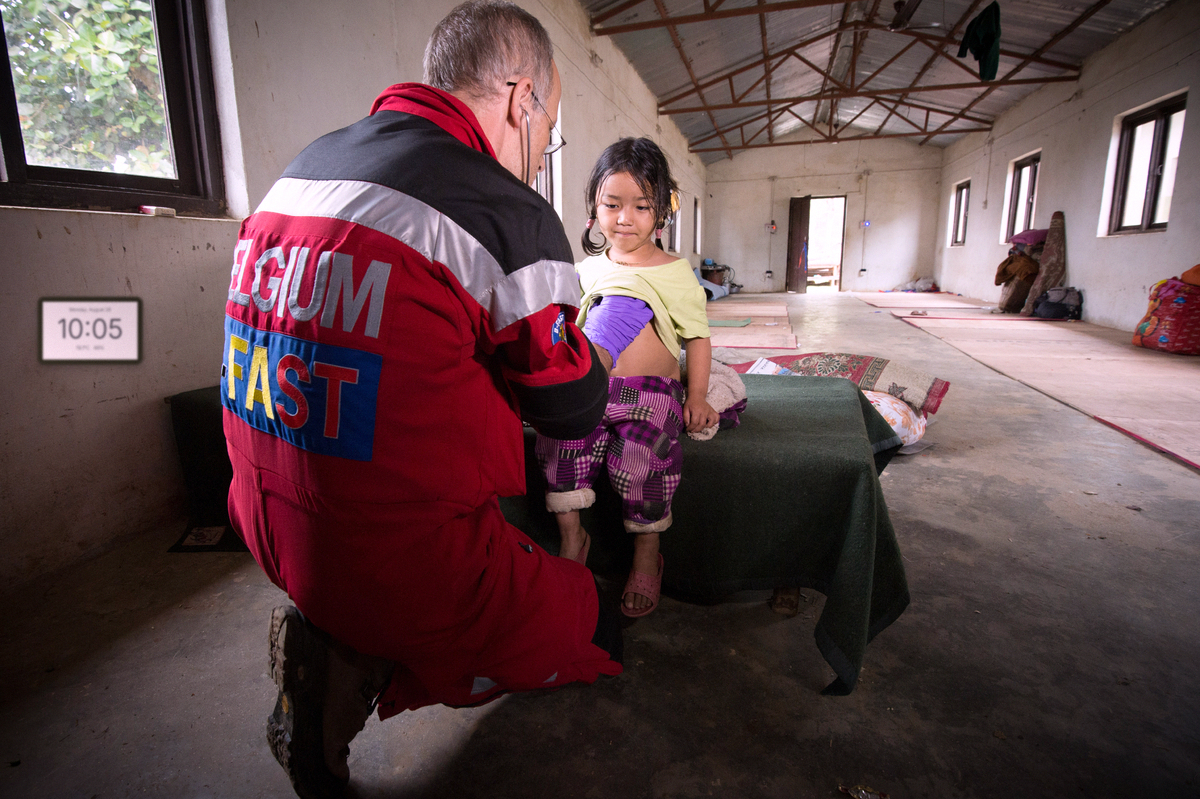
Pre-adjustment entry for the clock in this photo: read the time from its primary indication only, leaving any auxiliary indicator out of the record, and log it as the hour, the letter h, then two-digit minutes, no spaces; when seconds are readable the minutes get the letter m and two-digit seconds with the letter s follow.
10h05
